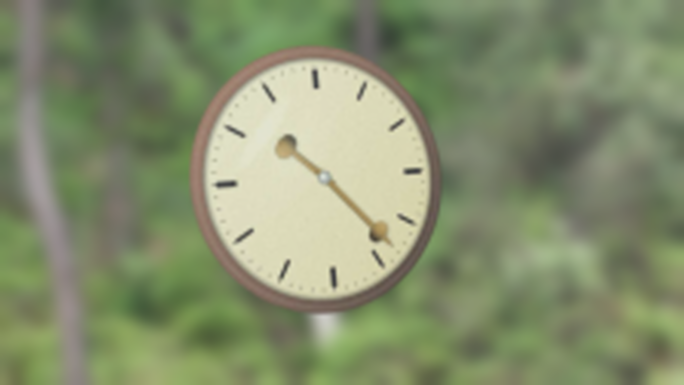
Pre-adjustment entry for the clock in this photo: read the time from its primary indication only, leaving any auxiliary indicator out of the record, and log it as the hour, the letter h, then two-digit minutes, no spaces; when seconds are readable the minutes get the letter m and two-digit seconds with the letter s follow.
10h23
